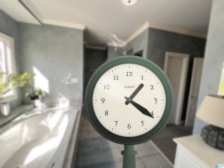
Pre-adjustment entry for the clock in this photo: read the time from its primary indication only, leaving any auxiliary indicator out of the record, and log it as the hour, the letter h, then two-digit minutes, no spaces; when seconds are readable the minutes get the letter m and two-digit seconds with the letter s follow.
1h21
